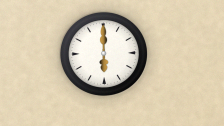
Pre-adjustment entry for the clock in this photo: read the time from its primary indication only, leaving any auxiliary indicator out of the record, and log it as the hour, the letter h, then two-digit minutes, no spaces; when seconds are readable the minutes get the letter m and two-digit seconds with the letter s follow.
6h00
